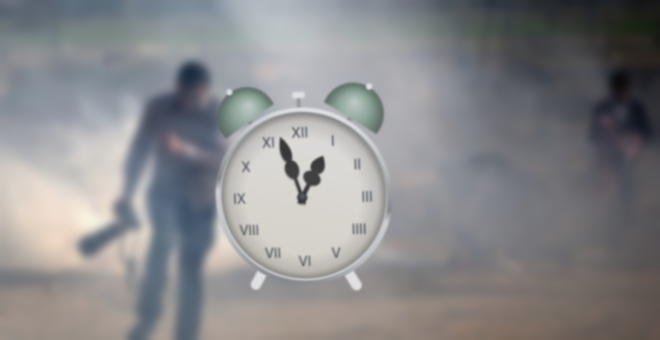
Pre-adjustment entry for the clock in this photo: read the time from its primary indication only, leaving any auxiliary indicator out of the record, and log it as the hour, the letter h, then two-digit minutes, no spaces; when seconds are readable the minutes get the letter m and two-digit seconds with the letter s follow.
12h57
